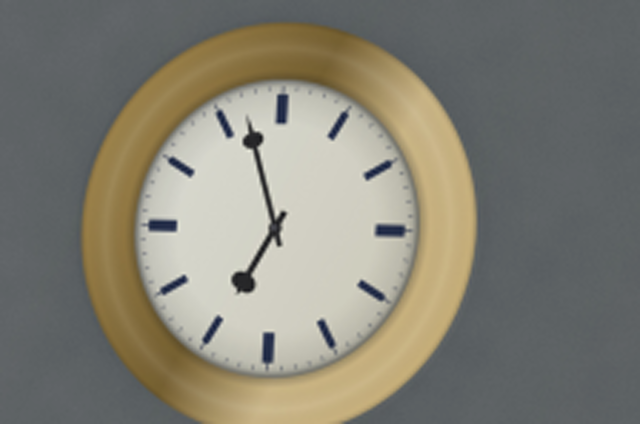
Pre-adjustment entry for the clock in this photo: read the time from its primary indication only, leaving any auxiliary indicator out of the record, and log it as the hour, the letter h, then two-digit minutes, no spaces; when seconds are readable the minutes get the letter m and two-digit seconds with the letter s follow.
6h57
